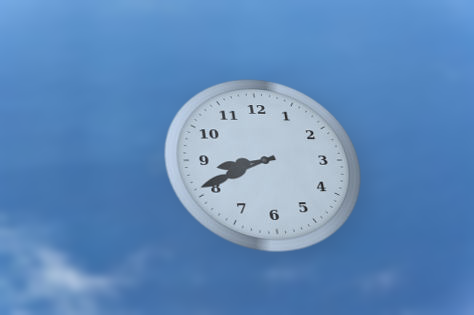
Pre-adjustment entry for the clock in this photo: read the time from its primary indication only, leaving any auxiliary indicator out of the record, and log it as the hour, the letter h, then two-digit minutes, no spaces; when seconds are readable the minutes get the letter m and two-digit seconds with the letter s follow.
8h41
